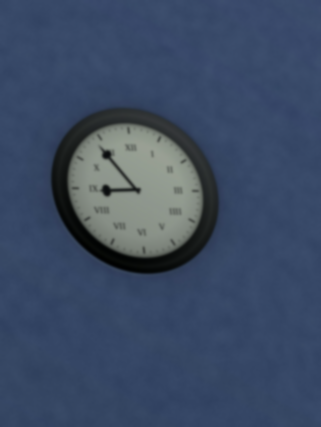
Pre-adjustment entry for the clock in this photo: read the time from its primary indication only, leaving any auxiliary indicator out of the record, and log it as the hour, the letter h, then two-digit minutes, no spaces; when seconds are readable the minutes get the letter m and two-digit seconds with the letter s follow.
8h54
